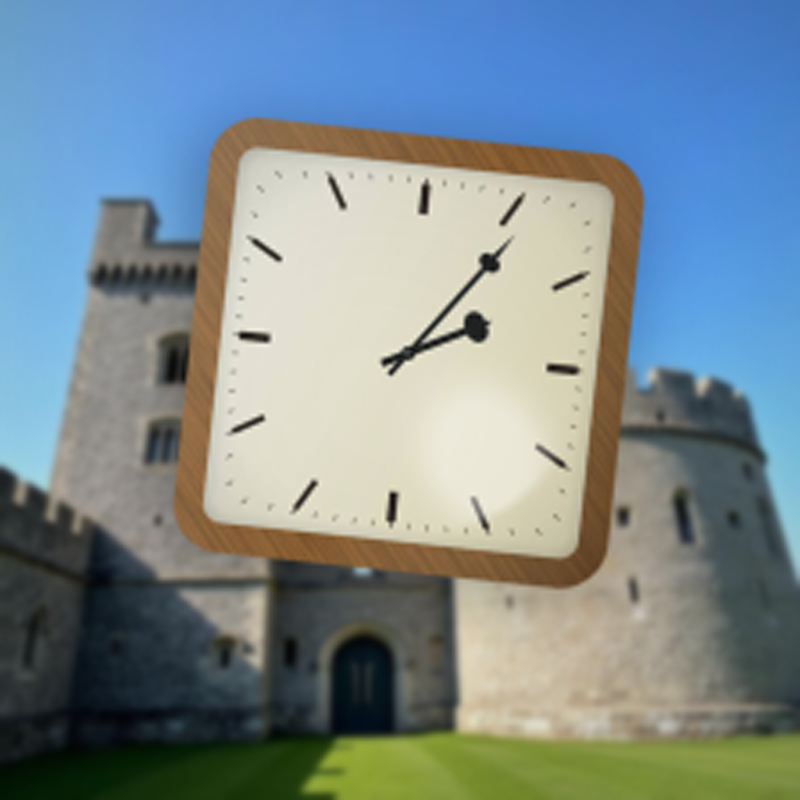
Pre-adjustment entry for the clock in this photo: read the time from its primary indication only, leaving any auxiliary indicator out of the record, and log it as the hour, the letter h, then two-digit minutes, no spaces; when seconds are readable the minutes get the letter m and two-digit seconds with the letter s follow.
2h06
